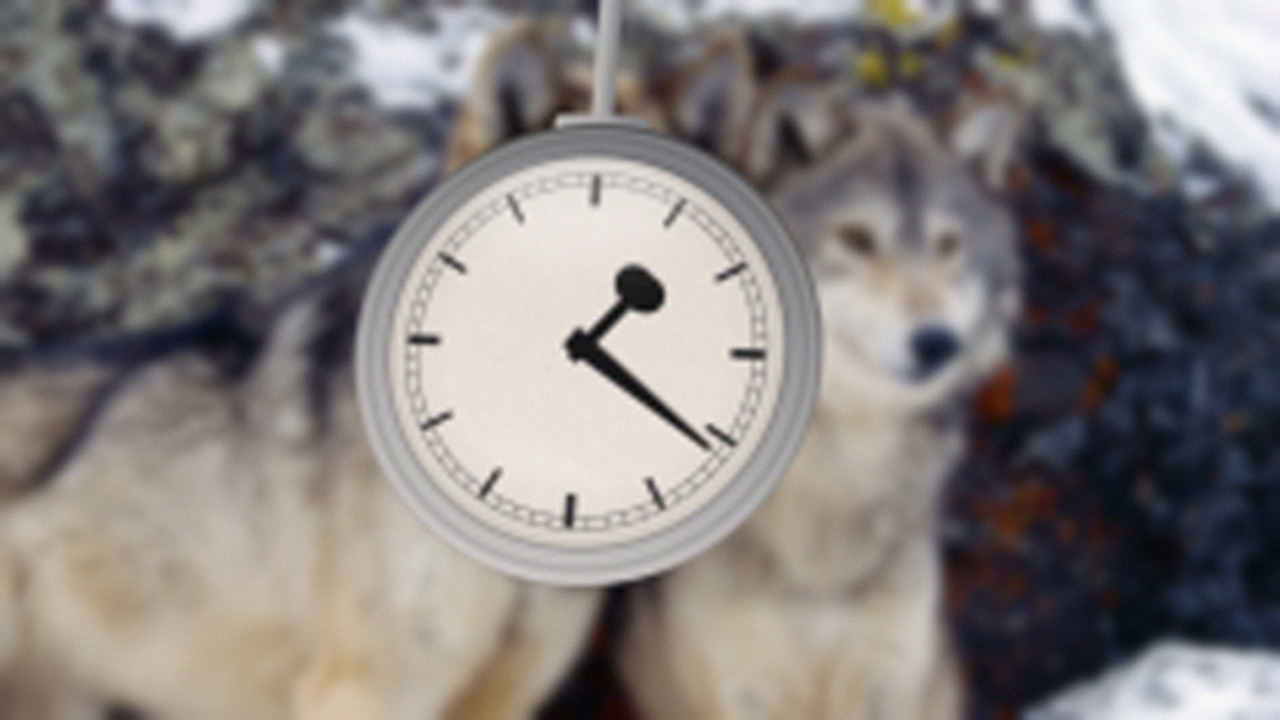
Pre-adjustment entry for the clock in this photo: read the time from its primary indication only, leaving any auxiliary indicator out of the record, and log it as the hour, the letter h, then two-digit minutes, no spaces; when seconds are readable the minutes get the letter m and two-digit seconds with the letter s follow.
1h21
